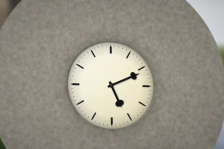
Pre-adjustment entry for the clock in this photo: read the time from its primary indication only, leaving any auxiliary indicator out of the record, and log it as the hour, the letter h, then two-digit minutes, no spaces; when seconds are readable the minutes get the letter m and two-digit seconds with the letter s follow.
5h11
